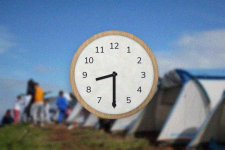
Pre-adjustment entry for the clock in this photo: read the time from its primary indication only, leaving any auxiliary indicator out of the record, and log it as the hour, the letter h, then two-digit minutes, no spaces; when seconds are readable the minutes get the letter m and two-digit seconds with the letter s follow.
8h30
